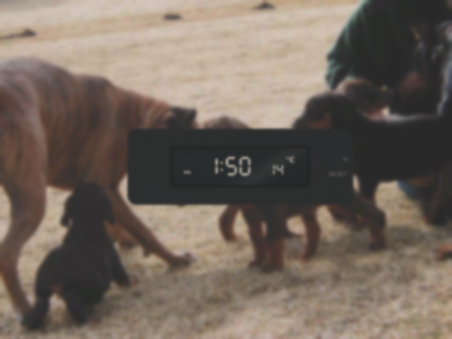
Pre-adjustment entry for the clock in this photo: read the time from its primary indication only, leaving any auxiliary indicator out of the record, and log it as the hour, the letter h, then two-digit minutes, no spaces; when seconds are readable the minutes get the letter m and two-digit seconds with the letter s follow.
1h50
